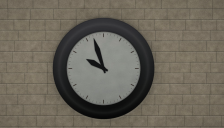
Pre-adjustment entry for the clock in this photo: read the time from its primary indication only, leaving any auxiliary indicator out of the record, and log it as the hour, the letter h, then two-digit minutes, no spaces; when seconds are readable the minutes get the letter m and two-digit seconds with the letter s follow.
9h57
